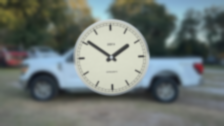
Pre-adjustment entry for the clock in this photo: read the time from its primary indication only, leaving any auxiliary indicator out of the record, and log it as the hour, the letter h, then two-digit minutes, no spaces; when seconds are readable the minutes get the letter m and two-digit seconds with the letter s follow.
1h51
